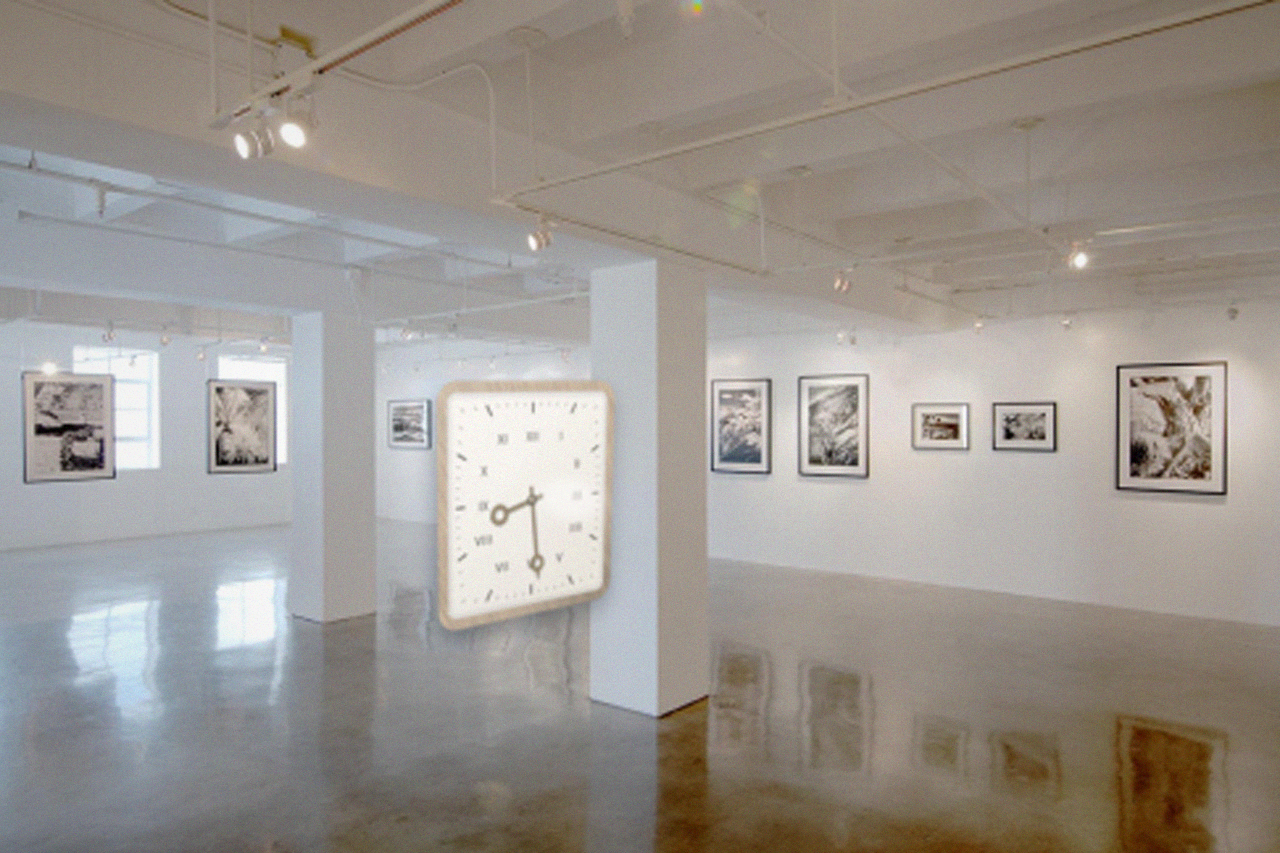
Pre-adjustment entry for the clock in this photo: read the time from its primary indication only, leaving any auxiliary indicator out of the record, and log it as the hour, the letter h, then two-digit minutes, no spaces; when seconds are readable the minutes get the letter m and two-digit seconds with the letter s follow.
8h29
